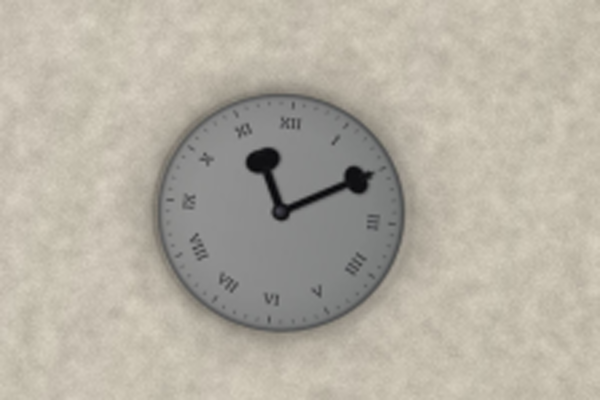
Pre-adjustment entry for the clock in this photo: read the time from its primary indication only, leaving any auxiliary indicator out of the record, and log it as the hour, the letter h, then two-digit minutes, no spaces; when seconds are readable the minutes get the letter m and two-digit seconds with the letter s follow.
11h10
